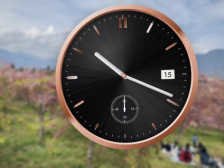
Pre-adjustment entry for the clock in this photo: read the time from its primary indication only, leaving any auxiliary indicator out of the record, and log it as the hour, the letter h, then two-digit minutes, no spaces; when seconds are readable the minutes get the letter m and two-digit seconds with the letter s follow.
10h19
